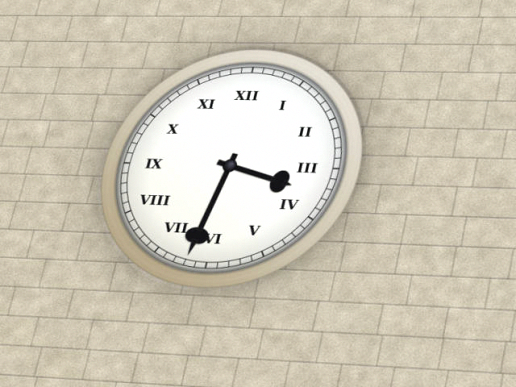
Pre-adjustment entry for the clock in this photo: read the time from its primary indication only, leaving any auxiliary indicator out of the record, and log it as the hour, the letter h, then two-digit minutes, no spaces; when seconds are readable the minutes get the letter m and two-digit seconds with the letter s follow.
3h32
